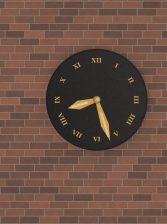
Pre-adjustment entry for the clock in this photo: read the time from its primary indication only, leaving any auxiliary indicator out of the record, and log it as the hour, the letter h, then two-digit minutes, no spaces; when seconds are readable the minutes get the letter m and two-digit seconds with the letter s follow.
8h27
